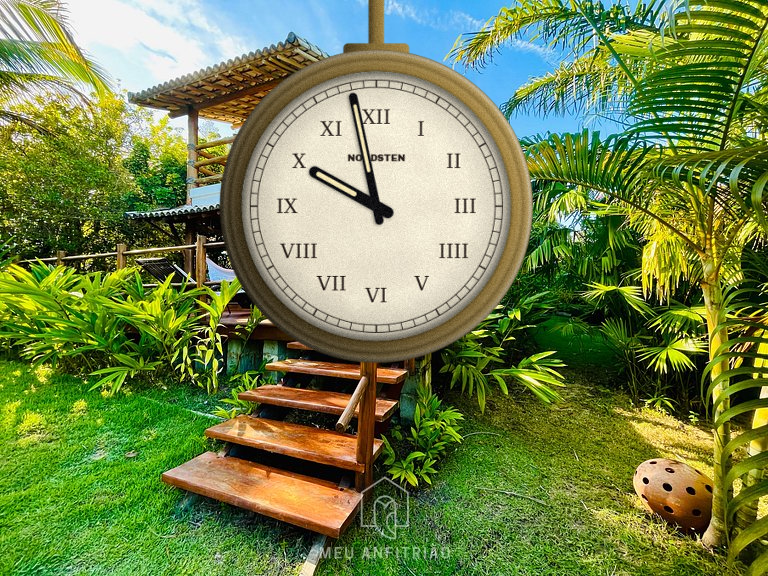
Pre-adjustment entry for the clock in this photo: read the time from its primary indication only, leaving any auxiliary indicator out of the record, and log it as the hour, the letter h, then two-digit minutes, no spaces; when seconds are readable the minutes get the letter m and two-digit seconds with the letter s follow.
9h58
